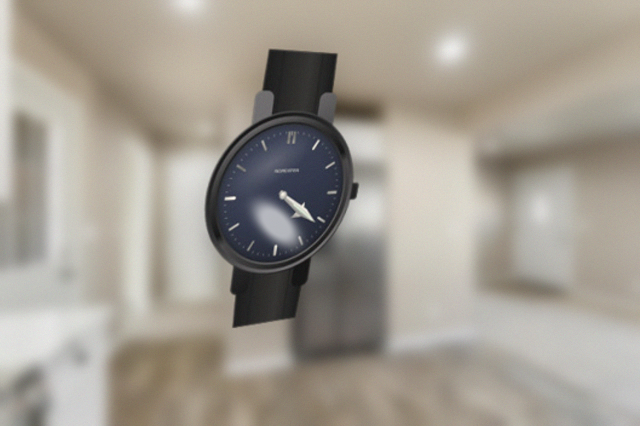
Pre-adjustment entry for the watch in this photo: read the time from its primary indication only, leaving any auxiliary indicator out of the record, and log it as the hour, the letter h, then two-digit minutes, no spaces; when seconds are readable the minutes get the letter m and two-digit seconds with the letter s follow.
4h21
